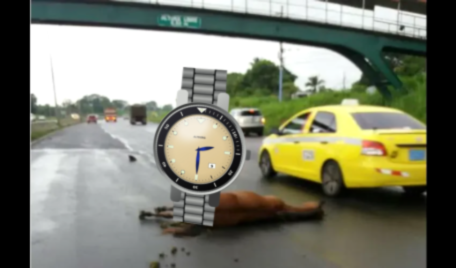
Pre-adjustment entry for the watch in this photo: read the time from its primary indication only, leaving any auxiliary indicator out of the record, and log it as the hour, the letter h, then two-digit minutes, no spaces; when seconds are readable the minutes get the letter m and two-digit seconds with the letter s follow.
2h30
